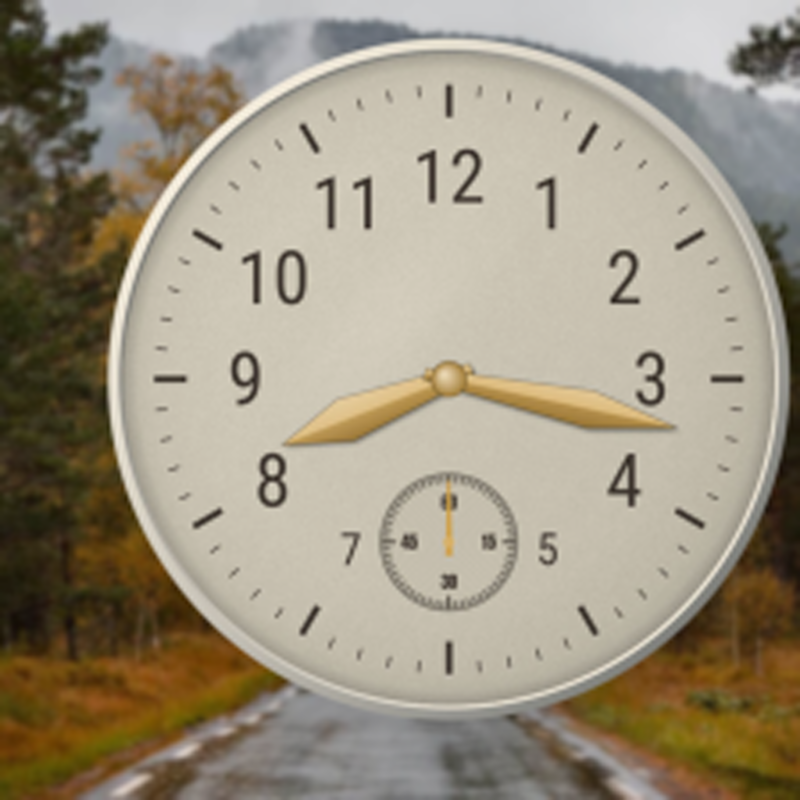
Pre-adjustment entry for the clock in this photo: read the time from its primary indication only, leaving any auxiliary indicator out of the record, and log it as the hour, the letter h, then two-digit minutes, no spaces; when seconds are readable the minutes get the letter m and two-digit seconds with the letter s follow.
8h17
